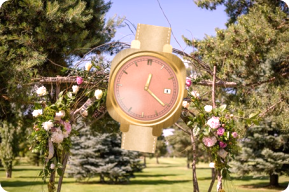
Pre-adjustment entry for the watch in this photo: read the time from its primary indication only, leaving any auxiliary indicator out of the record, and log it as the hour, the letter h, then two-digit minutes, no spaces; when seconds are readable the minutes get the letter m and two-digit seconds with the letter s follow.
12h21
